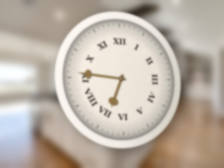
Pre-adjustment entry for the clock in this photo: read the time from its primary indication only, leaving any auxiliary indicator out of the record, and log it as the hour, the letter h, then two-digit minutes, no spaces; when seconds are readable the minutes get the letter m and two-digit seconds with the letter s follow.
6h46
